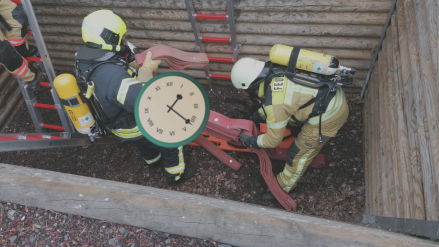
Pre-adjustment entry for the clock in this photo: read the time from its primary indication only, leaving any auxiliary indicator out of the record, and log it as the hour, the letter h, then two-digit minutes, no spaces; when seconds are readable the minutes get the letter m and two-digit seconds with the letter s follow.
1h22
